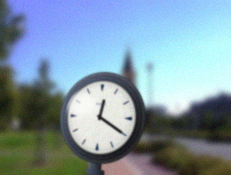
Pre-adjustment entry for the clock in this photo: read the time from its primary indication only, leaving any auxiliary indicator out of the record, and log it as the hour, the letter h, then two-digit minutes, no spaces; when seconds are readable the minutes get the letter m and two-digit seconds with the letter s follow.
12h20
